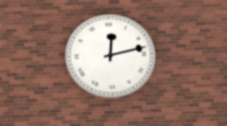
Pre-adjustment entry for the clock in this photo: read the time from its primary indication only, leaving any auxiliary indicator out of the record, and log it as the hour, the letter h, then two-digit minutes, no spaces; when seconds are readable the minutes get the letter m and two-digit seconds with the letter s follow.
12h13
